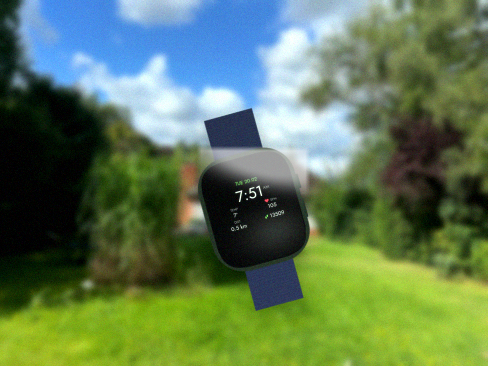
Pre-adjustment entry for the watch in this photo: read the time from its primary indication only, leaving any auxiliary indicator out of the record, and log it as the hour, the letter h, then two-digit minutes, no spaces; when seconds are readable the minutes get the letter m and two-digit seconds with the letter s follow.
7h51
